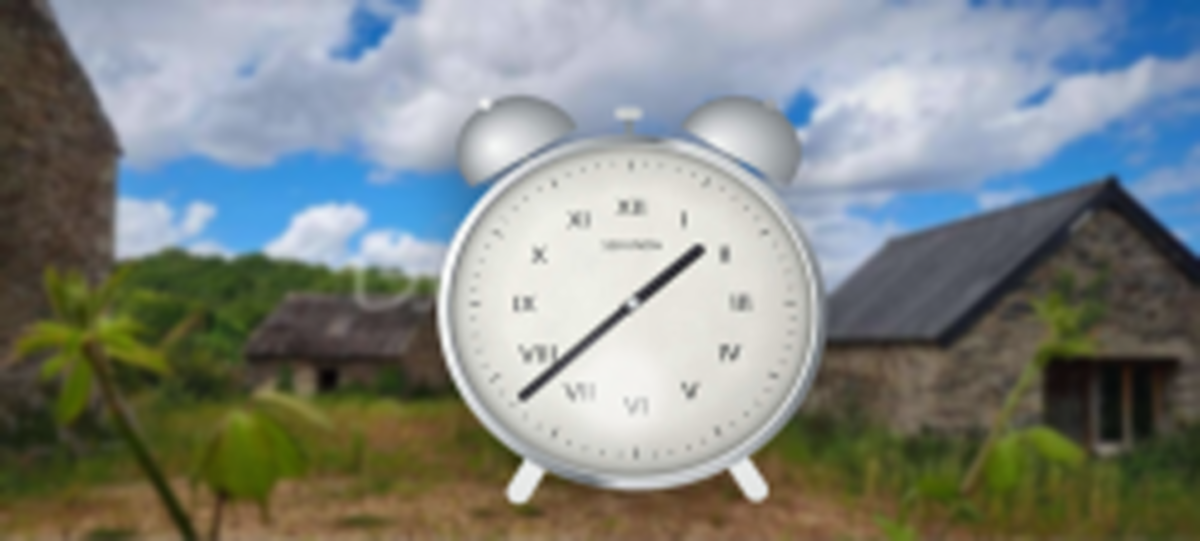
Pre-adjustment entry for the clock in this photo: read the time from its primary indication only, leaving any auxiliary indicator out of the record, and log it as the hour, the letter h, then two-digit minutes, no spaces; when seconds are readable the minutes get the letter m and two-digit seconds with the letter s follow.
1h38
